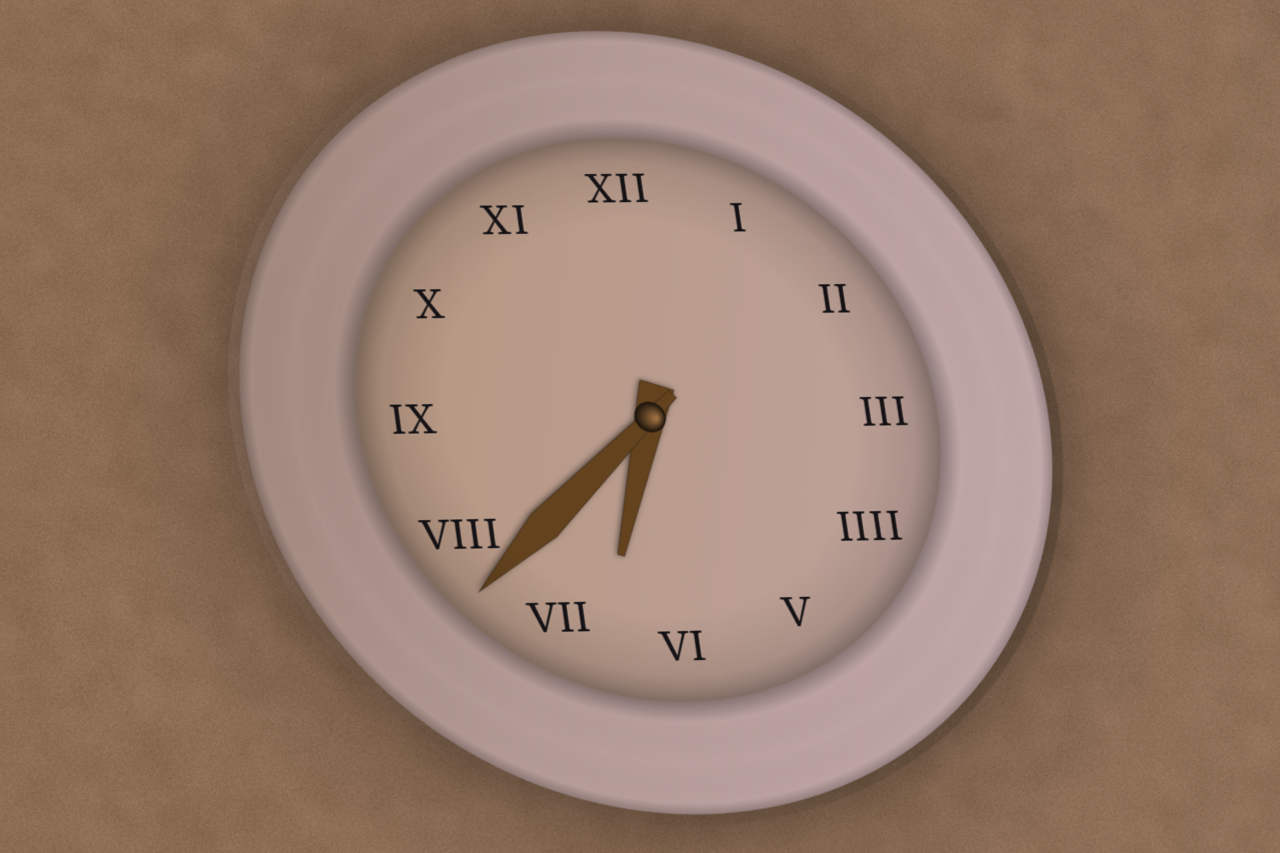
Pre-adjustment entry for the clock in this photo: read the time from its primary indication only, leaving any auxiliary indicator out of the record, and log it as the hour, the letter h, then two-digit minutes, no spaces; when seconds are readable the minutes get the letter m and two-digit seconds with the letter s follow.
6h38
